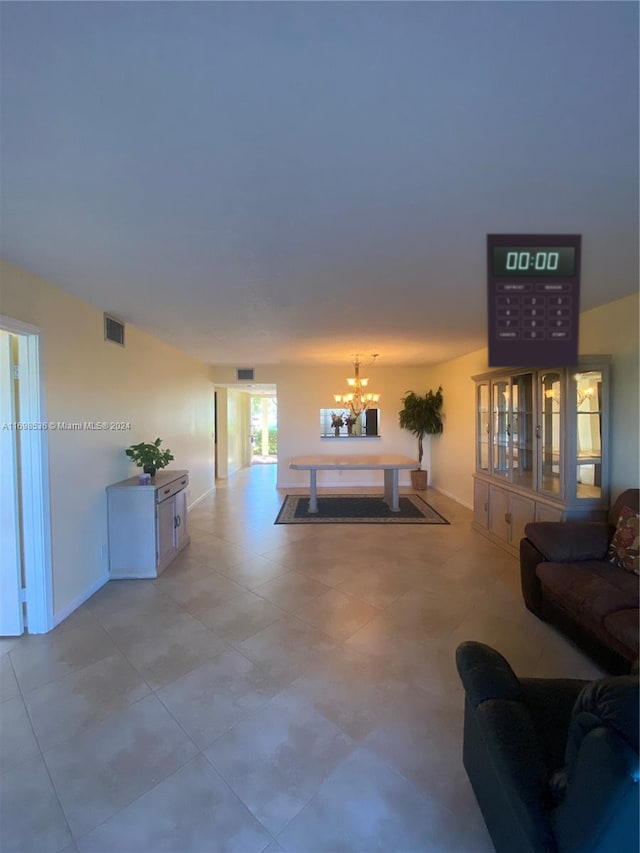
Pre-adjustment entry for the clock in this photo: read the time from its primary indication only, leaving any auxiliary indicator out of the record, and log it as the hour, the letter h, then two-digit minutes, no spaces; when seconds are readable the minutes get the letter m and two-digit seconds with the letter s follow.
0h00
